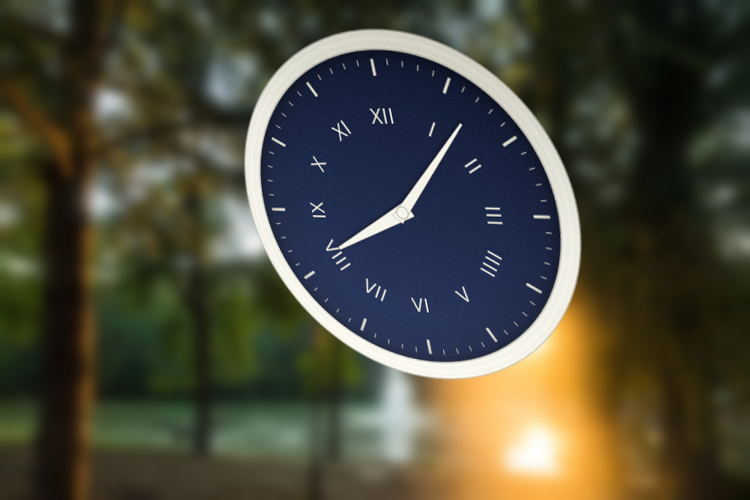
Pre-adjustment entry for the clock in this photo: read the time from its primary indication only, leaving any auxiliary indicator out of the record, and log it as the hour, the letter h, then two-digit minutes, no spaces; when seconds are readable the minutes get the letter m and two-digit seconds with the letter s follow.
8h07
